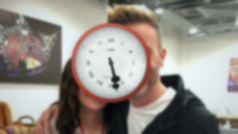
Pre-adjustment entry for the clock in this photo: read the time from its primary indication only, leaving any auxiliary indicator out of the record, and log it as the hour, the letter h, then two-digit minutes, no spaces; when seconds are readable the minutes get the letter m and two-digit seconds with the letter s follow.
5h28
